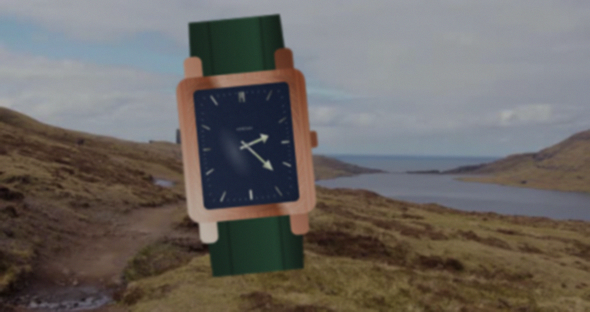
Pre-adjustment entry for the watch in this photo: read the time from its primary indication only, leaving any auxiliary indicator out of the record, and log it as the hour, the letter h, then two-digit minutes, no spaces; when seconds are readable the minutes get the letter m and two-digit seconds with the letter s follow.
2h23
